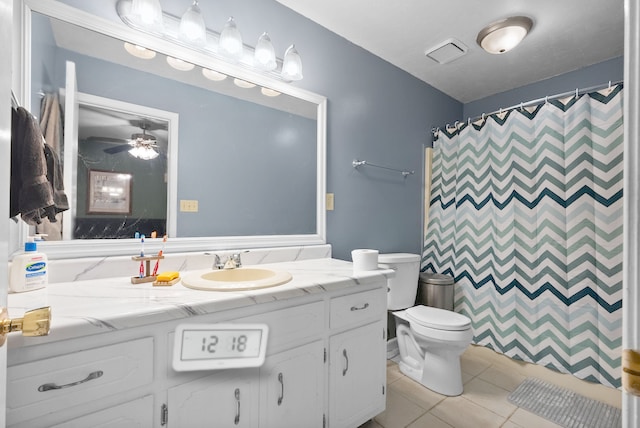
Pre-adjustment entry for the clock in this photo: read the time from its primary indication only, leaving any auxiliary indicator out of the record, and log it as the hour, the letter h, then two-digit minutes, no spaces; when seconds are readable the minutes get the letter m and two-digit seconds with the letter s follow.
12h18
